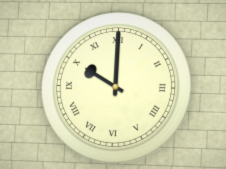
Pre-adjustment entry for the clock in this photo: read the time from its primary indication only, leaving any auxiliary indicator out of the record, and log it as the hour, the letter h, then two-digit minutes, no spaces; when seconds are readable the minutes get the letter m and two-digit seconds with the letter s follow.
10h00
